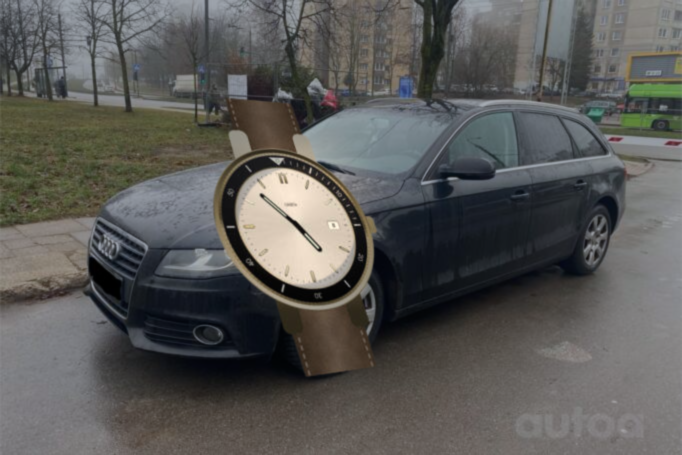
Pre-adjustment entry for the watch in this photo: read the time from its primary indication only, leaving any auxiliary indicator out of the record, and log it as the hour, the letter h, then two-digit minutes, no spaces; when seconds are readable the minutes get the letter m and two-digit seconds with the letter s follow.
4h53
